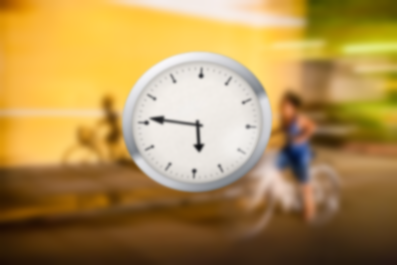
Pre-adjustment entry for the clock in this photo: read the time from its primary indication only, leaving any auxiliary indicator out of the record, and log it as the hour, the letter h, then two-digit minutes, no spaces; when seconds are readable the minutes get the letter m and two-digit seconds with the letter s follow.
5h46
